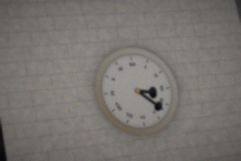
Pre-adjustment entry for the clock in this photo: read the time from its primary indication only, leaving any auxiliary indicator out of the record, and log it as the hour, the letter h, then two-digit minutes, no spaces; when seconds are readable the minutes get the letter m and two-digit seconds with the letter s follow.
3h22
